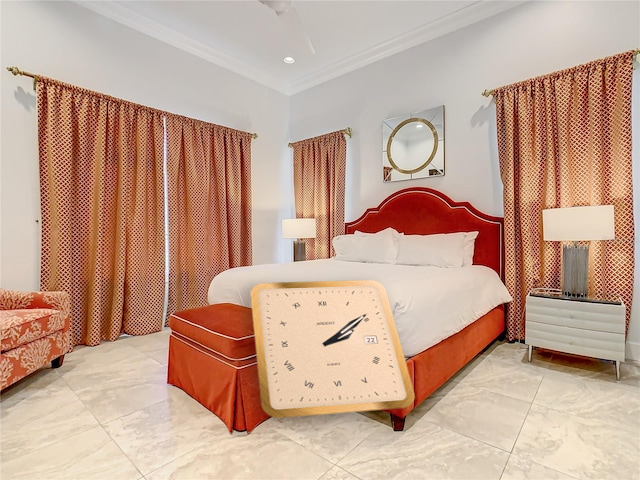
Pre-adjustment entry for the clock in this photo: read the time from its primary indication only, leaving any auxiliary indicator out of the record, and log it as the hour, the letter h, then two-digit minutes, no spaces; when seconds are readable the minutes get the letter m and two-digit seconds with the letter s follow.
2h09
